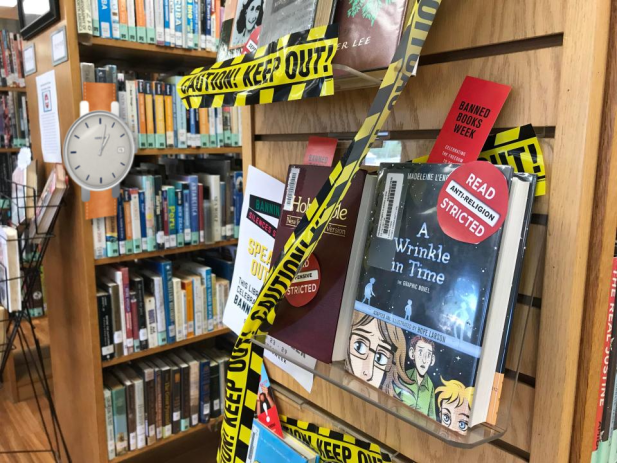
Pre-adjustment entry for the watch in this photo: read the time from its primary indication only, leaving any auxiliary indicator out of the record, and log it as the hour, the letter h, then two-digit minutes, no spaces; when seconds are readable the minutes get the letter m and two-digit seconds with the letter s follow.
1h02
